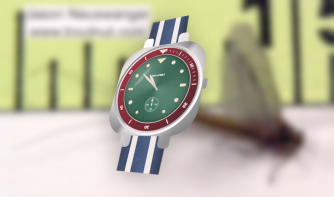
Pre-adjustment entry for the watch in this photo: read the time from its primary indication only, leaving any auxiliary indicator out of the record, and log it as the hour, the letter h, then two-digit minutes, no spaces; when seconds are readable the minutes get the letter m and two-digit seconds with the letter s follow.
10h52
